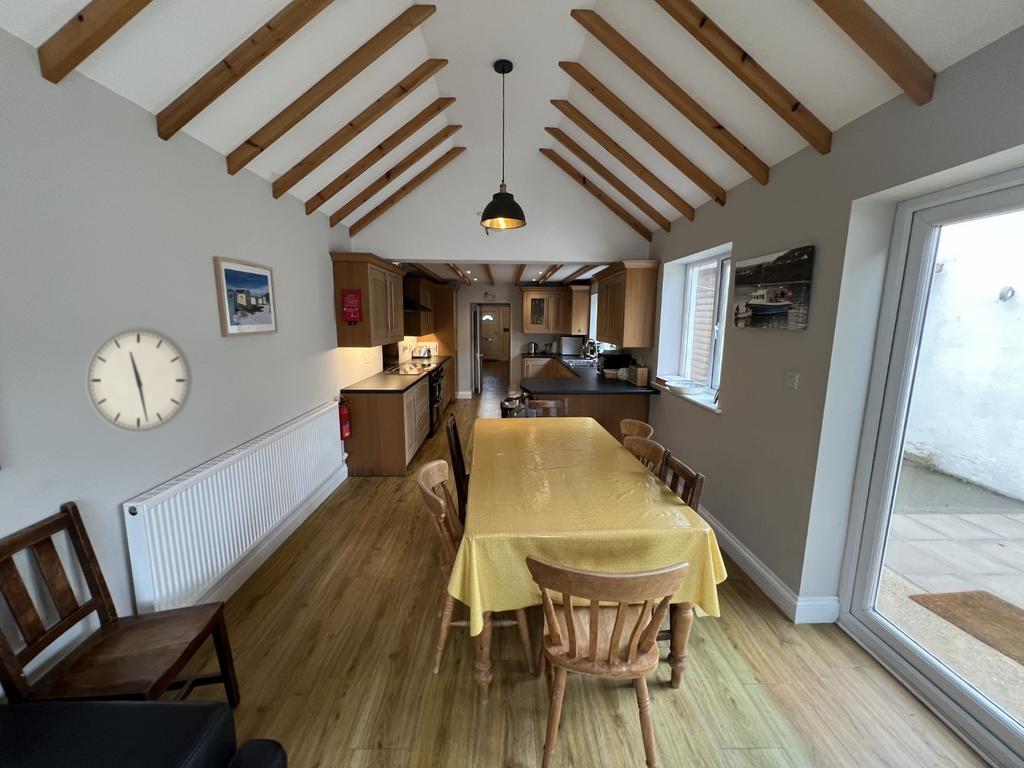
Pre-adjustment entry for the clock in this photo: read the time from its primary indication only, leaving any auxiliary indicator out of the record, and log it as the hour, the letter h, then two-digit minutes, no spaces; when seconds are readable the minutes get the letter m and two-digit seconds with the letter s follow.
11h28
